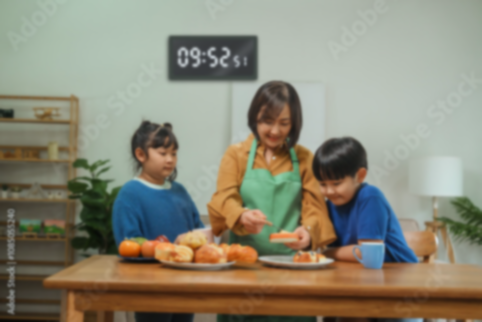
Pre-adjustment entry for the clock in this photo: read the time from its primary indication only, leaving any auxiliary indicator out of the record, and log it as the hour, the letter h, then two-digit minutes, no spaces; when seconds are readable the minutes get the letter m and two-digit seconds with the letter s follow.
9h52
